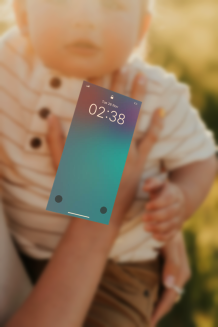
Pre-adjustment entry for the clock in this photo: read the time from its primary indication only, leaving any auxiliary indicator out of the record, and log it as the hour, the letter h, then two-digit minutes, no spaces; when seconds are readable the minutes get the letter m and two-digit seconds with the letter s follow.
2h38
